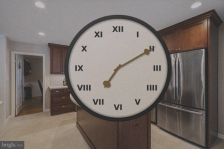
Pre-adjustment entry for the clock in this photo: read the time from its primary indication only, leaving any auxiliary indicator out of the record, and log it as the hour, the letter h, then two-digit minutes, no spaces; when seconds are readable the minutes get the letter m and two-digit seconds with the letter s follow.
7h10
